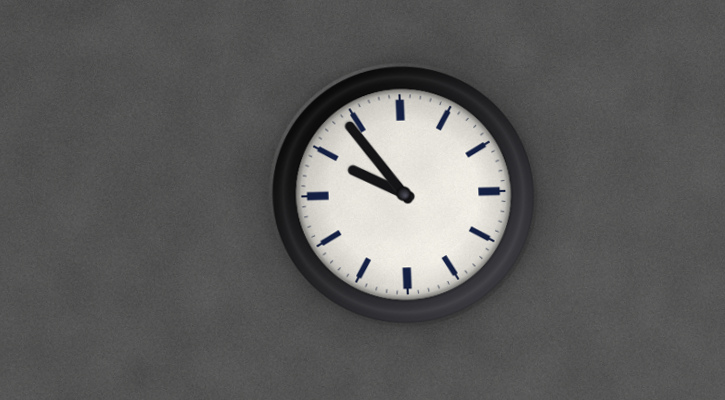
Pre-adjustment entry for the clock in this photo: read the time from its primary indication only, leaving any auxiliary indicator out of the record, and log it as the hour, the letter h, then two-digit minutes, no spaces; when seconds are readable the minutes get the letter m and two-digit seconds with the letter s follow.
9h54
